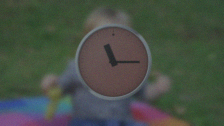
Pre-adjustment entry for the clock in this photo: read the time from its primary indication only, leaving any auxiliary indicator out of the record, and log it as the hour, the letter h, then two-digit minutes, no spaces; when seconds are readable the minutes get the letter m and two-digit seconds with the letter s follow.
11h15
